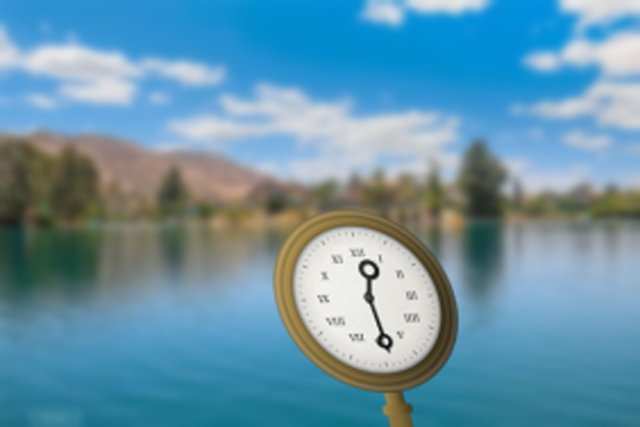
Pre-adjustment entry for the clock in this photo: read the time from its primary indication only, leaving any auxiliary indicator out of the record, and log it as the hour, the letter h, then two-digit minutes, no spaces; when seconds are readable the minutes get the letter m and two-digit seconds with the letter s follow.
12h29
